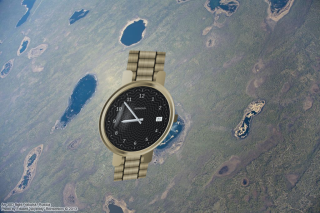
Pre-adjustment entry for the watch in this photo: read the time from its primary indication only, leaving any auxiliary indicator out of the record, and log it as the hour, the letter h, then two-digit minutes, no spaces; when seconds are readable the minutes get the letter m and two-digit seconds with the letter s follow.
8h53
